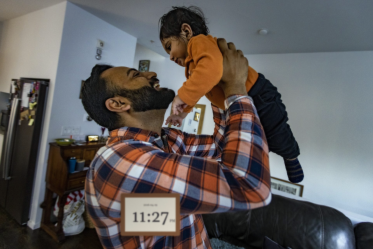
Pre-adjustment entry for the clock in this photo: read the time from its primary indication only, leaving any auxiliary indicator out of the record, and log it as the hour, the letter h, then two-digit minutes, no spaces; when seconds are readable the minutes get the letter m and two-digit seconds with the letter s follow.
11h27
